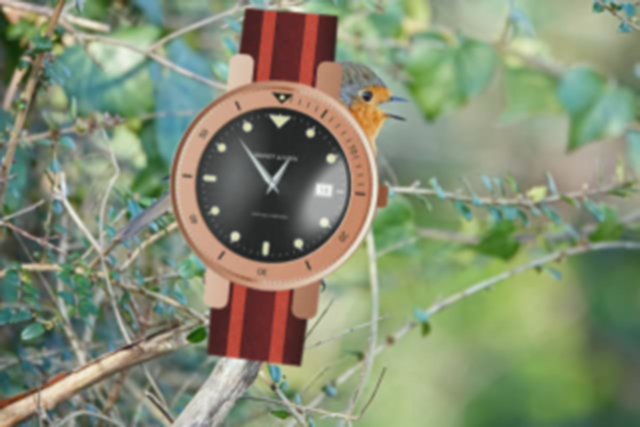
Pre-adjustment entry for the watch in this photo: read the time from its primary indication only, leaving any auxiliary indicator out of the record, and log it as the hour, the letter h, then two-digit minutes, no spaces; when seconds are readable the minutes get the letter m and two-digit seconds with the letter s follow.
12h53
